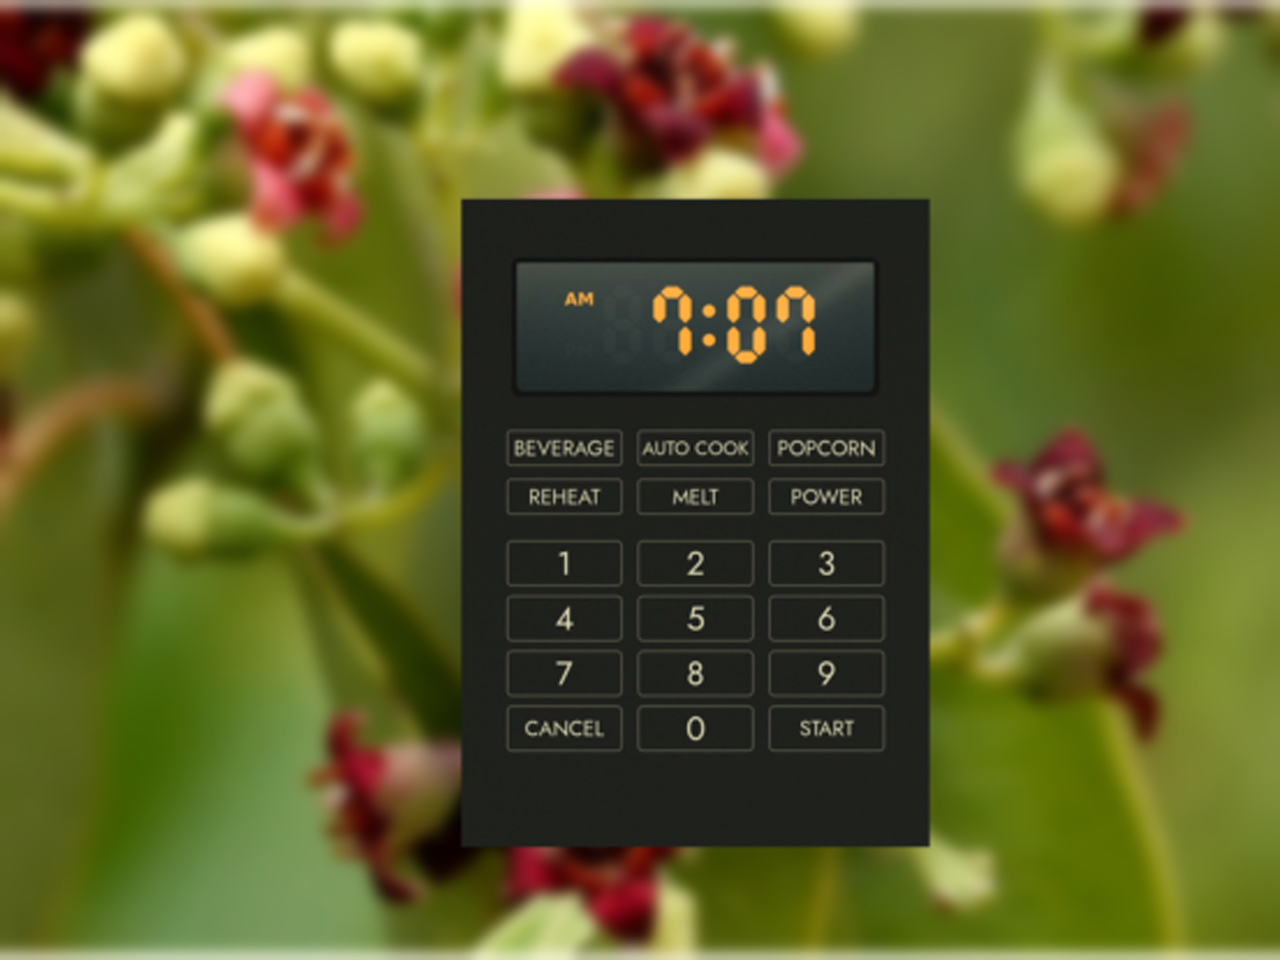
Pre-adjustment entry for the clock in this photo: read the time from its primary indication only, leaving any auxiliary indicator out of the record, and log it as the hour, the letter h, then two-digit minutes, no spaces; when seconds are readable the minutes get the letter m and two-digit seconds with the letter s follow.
7h07
